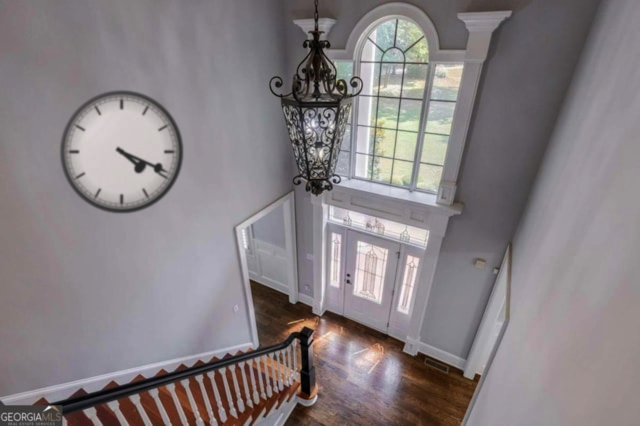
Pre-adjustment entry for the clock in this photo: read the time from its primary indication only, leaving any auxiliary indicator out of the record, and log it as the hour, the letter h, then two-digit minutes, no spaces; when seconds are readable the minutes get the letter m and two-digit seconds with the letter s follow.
4h19
